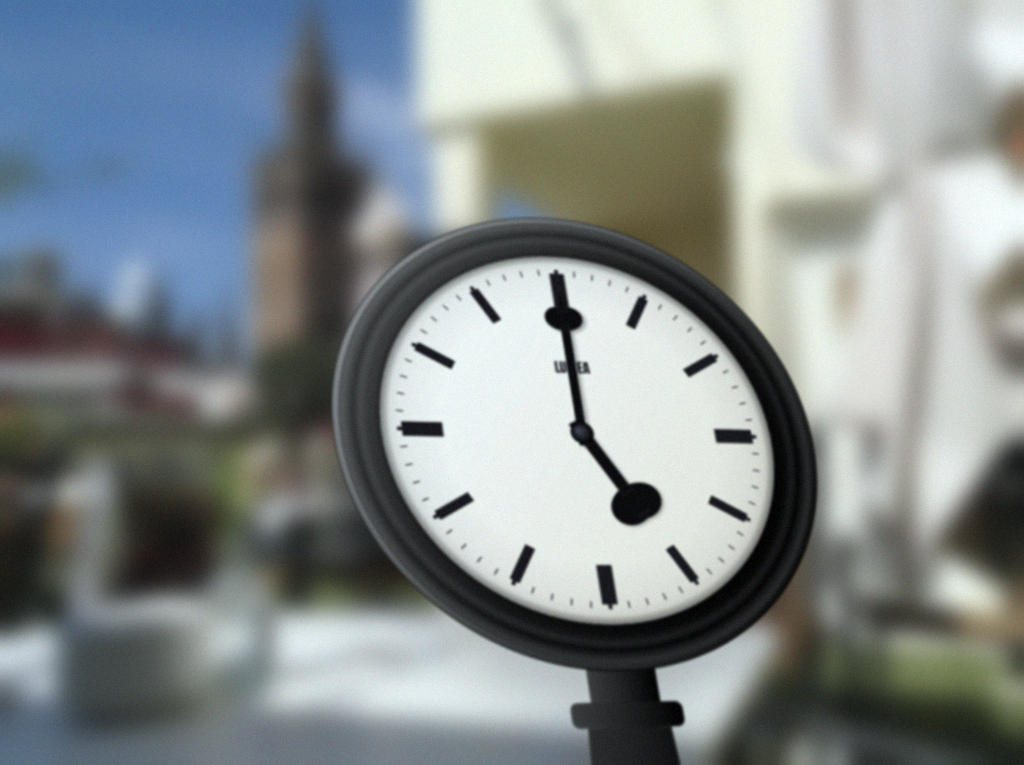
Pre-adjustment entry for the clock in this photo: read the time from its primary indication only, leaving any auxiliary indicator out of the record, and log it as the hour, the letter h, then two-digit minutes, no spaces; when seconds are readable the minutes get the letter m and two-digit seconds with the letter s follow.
5h00
